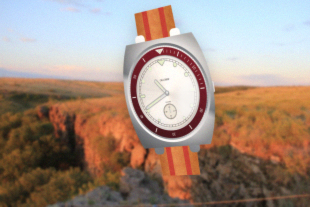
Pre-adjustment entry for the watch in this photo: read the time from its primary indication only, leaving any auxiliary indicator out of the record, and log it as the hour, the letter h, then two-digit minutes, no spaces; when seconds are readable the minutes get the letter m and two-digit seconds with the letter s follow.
10h41
